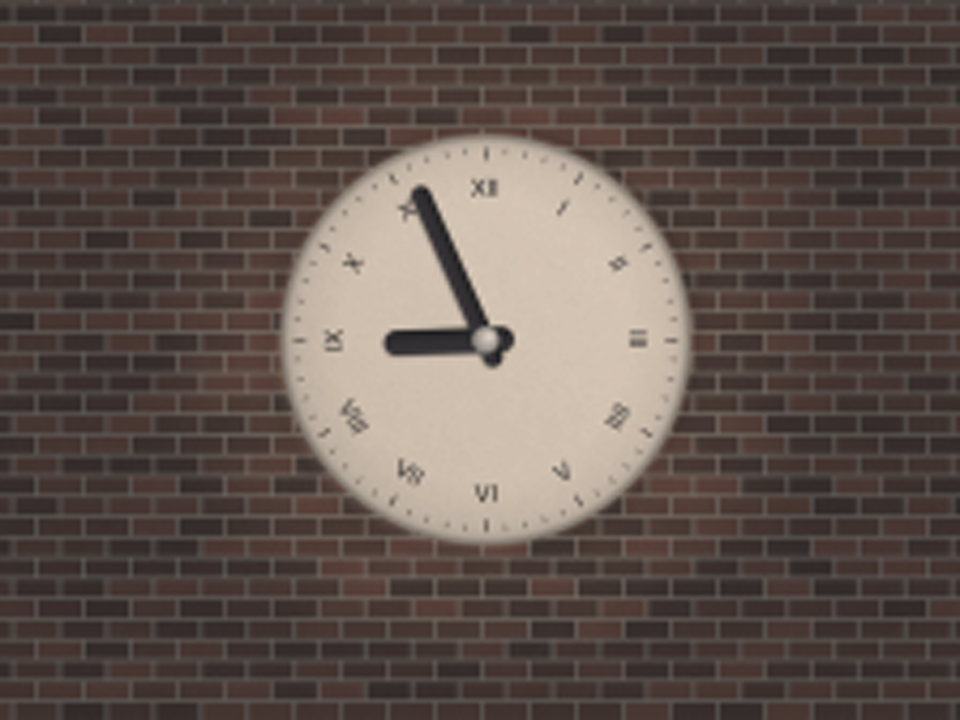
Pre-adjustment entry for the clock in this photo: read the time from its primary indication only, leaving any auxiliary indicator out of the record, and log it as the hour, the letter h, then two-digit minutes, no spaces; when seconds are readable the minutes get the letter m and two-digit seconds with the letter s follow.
8h56
